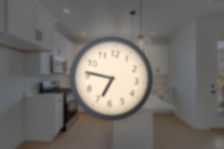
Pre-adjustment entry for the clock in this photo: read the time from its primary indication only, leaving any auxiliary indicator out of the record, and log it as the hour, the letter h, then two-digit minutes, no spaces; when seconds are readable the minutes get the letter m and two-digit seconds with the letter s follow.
6h46
